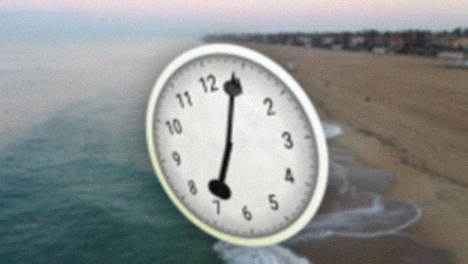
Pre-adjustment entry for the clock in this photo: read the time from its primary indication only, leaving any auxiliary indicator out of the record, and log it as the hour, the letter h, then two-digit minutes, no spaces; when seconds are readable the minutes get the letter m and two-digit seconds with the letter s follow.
7h04
